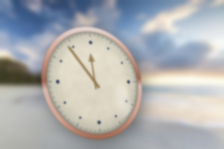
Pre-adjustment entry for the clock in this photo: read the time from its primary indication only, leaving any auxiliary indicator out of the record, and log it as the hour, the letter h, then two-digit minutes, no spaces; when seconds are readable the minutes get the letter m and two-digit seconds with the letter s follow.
11h54
